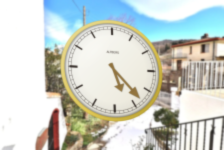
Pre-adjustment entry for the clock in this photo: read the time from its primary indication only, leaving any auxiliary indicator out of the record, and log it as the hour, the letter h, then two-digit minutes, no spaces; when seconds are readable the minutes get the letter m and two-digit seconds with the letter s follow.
5h23
